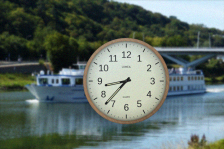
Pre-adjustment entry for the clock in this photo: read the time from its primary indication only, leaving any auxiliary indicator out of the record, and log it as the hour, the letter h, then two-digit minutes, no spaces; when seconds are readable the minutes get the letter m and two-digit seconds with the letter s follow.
8h37
